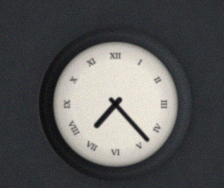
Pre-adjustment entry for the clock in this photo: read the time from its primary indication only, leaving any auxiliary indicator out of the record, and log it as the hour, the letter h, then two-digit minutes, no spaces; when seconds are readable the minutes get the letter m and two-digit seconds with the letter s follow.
7h23
